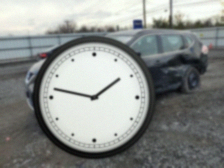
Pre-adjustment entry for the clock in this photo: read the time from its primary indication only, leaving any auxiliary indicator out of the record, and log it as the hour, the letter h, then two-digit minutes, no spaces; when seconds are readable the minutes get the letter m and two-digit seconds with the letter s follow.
1h47
